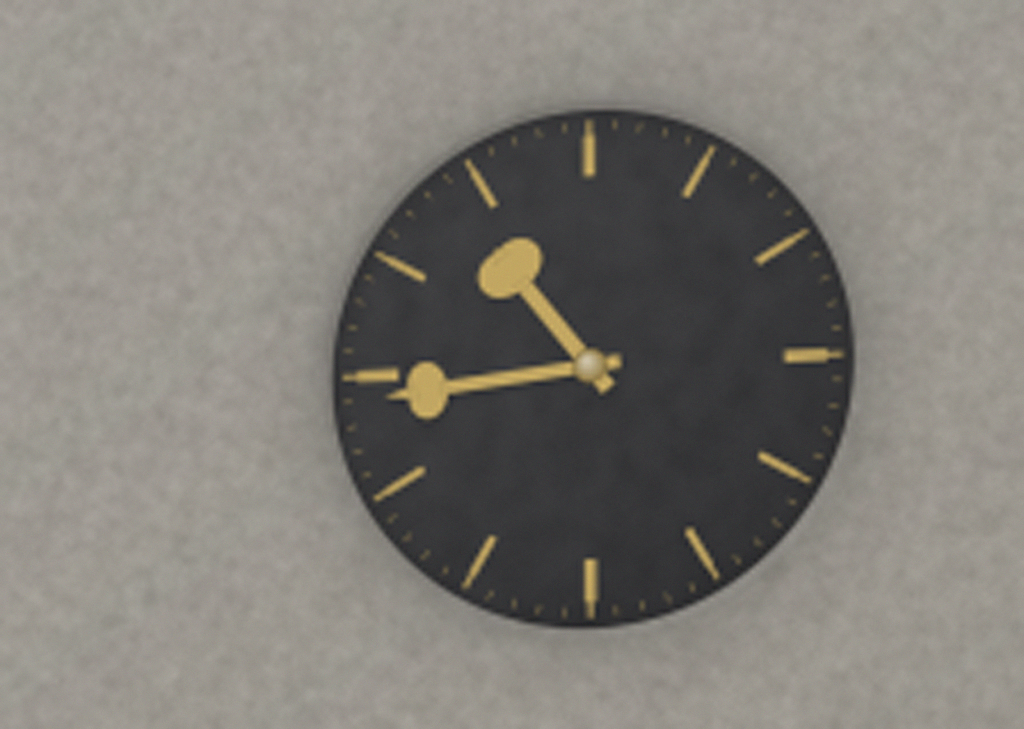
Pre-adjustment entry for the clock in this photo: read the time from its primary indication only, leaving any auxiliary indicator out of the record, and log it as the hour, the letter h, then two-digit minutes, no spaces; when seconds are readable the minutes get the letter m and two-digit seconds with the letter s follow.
10h44
